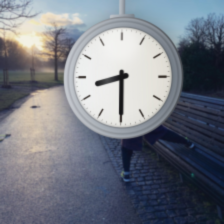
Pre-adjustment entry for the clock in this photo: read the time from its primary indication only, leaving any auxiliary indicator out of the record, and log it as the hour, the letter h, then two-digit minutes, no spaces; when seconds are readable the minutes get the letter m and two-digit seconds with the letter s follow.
8h30
